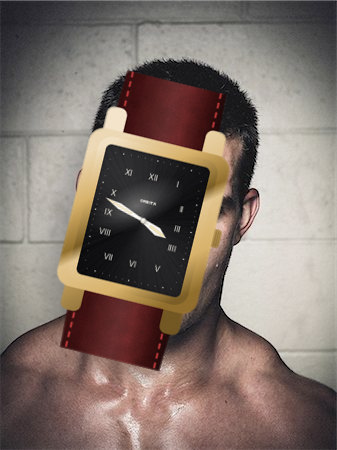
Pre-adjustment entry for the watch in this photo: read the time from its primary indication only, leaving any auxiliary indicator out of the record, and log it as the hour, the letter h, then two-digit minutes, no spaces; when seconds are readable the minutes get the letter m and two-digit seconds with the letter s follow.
3h48
